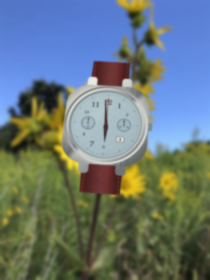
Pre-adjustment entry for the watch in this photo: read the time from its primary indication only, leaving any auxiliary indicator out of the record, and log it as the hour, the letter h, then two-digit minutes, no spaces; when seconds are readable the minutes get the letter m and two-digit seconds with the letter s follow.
5h59
